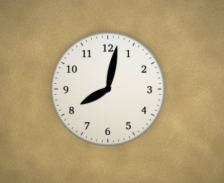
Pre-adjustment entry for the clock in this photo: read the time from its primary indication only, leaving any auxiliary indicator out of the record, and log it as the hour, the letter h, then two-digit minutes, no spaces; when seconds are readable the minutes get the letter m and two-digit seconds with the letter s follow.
8h02
